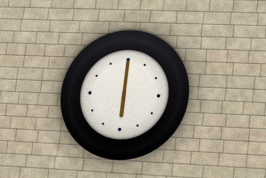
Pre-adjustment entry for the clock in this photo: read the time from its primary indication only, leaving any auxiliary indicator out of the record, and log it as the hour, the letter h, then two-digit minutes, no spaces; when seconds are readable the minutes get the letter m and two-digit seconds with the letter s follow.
6h00
